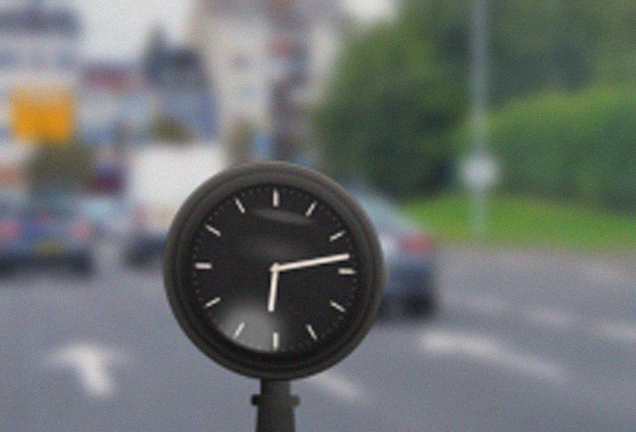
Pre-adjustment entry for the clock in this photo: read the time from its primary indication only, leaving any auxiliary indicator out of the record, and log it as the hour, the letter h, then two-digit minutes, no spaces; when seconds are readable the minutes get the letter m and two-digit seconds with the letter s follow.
6h13
